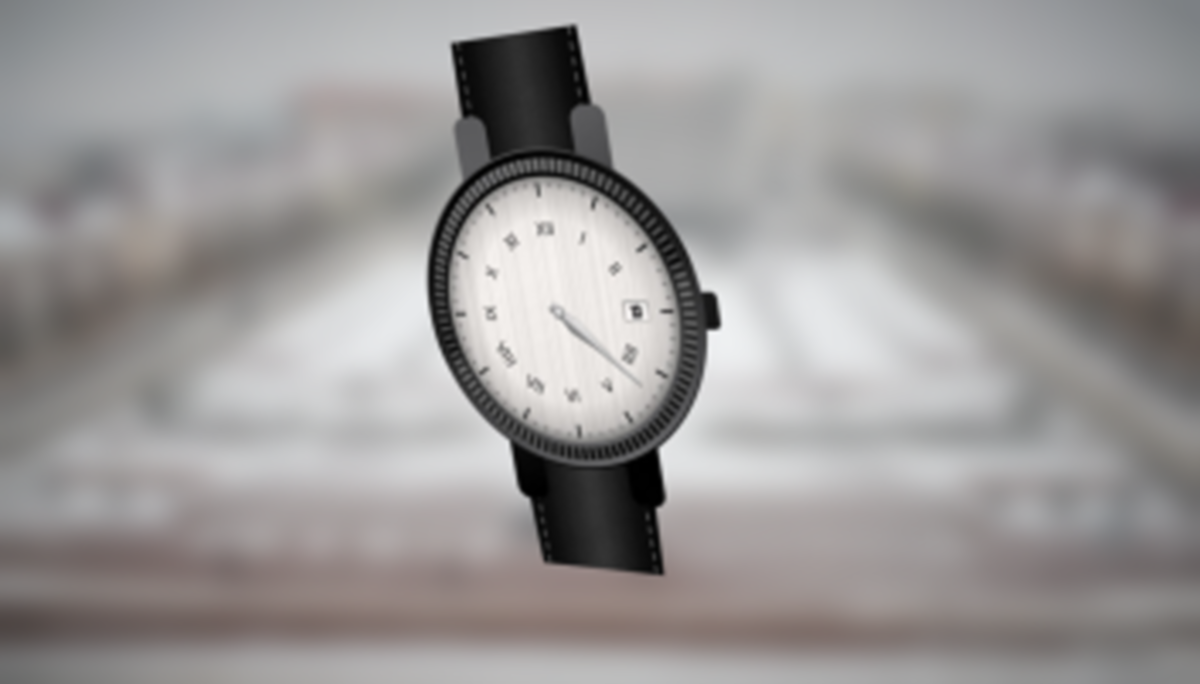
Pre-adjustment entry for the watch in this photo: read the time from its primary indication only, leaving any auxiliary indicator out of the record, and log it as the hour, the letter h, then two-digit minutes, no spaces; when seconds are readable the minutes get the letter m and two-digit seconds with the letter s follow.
4h22
